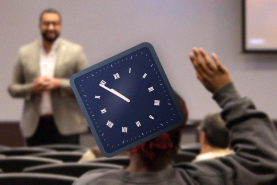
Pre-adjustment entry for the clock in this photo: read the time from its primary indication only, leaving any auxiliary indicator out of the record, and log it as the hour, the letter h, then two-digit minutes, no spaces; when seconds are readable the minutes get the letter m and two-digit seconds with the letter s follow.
10h54
